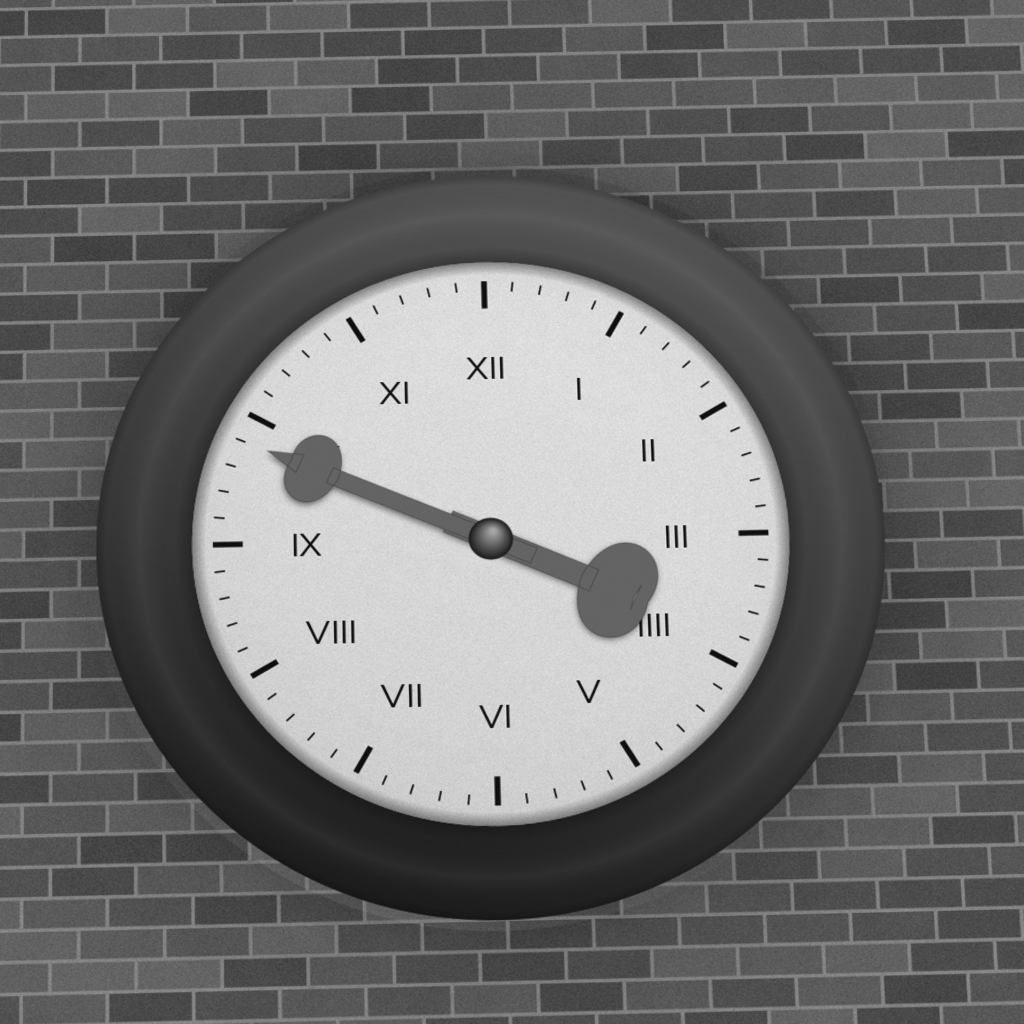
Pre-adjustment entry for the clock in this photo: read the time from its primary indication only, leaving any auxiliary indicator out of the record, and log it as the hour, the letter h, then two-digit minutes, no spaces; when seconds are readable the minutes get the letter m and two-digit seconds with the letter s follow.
3h49
